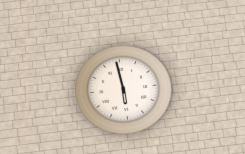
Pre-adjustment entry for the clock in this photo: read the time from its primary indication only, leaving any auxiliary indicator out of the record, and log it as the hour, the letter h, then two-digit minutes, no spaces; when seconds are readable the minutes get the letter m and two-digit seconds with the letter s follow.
5h59
